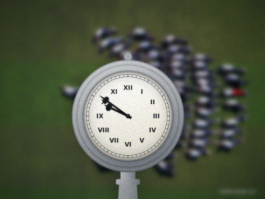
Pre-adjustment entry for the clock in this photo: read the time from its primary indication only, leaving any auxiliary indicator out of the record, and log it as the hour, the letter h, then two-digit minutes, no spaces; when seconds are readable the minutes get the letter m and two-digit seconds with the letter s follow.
9h51
